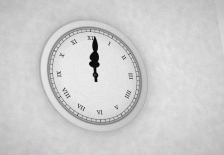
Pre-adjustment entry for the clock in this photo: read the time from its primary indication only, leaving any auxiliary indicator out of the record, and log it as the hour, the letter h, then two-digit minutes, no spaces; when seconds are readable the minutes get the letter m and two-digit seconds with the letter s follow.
12h01
